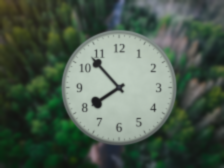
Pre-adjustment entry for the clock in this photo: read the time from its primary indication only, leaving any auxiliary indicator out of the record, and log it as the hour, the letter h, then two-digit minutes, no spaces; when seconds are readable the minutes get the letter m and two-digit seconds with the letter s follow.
7h53
